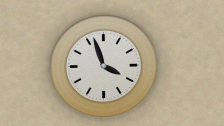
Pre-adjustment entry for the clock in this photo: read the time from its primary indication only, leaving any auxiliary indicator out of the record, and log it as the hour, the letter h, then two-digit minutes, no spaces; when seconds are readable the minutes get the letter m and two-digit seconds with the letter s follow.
3h57
